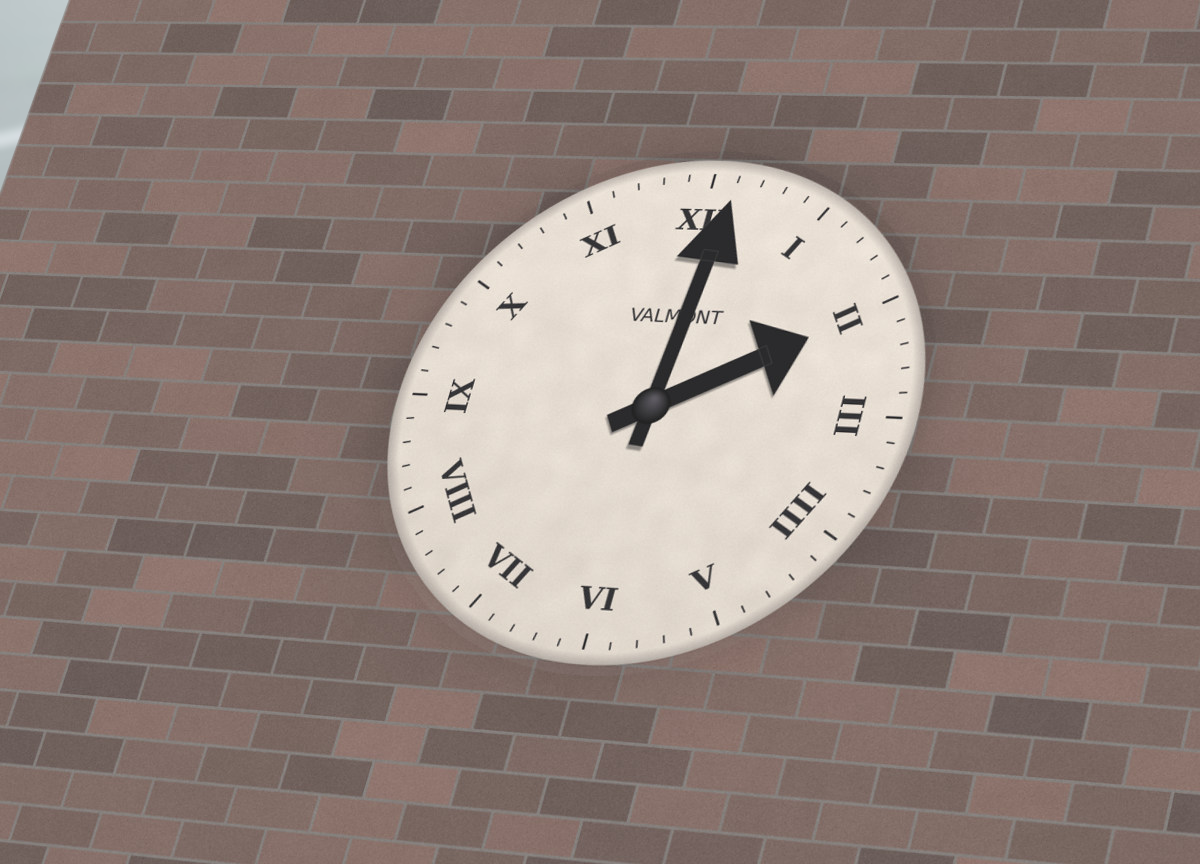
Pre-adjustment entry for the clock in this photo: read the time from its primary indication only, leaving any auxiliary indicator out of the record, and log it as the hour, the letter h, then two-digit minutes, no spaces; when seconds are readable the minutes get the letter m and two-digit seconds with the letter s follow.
2h01
